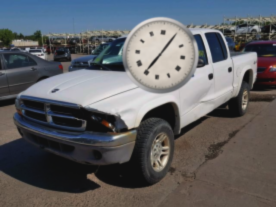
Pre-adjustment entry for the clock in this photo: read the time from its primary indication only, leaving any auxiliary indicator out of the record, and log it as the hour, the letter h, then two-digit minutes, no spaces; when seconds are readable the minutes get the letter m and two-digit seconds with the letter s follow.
7h05
